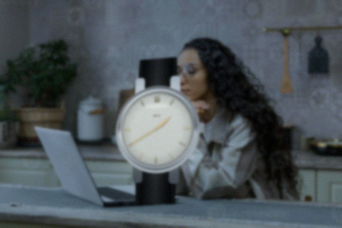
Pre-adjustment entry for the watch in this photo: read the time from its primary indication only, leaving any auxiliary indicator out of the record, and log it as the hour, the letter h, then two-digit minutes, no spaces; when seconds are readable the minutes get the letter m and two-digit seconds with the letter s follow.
1h40
